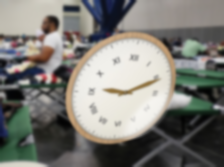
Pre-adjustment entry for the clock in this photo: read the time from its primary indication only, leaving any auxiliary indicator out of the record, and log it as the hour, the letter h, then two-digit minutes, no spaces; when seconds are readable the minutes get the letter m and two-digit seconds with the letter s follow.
9h11
